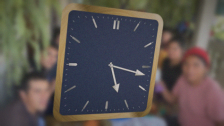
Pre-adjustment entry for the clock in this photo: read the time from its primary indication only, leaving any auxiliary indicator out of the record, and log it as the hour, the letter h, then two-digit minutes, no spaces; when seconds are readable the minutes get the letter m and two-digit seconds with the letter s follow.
5h17
